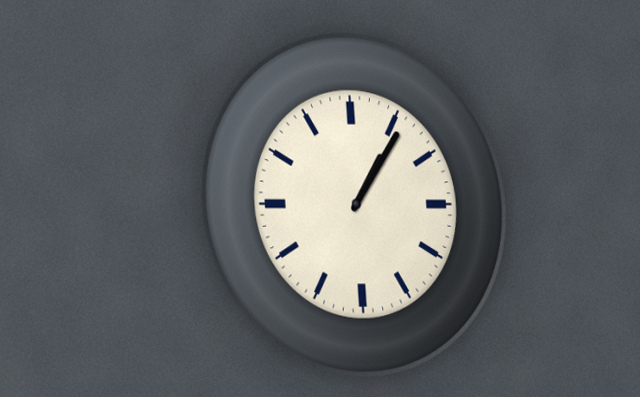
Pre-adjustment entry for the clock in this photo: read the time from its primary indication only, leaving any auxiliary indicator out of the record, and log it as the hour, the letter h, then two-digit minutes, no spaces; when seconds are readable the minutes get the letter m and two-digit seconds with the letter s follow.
1h06
